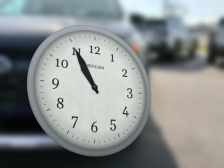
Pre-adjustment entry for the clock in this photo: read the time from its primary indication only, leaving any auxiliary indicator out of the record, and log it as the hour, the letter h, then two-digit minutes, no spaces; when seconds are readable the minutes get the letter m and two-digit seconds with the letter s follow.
10h55
